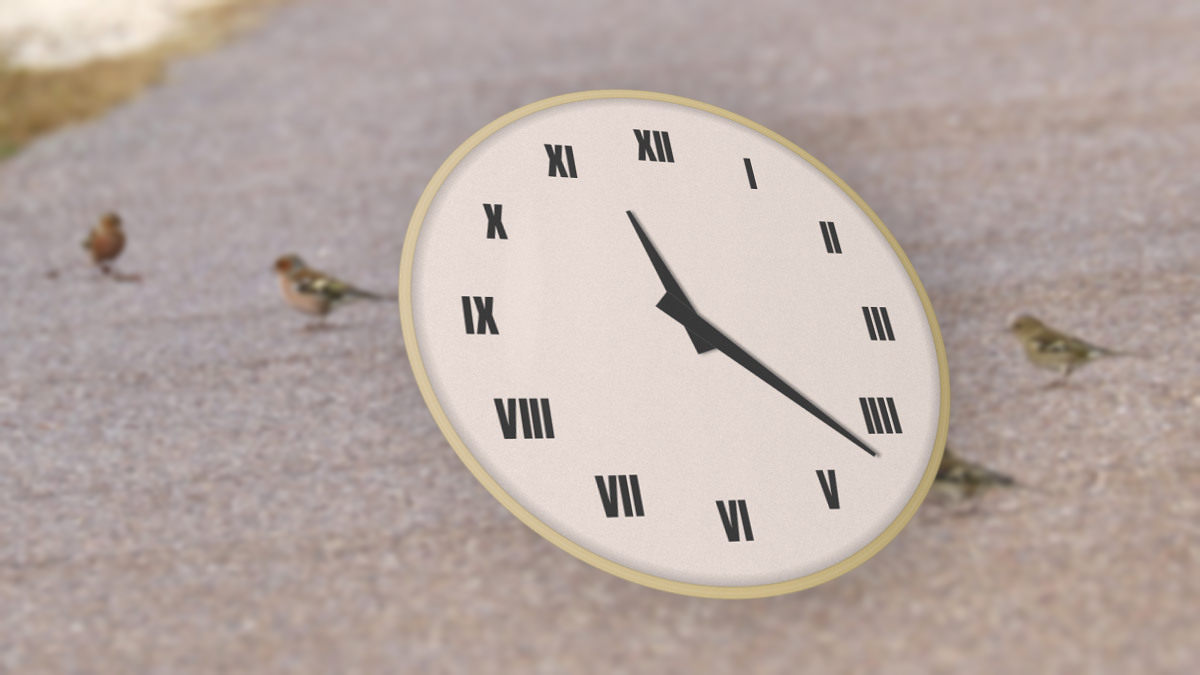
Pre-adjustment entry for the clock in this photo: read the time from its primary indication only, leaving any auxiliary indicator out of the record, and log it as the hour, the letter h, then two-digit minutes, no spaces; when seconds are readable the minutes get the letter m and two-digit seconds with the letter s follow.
11h22
